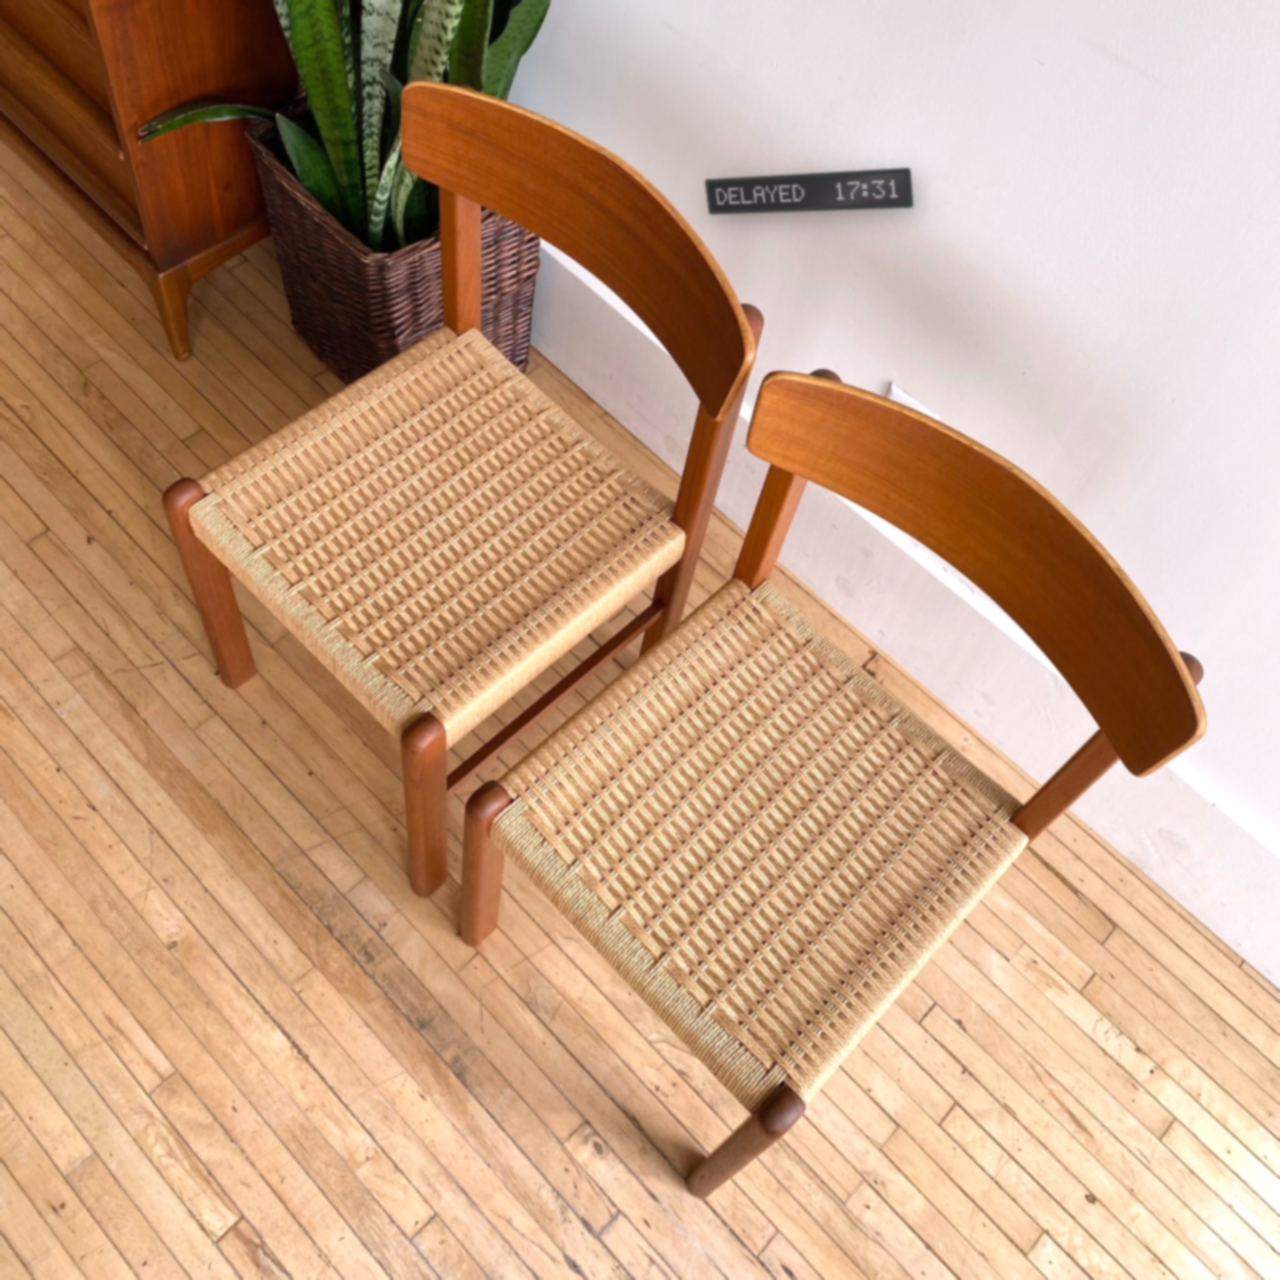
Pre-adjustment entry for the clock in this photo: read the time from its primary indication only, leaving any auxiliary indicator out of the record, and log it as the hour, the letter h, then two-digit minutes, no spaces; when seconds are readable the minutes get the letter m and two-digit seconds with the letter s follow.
17h31
